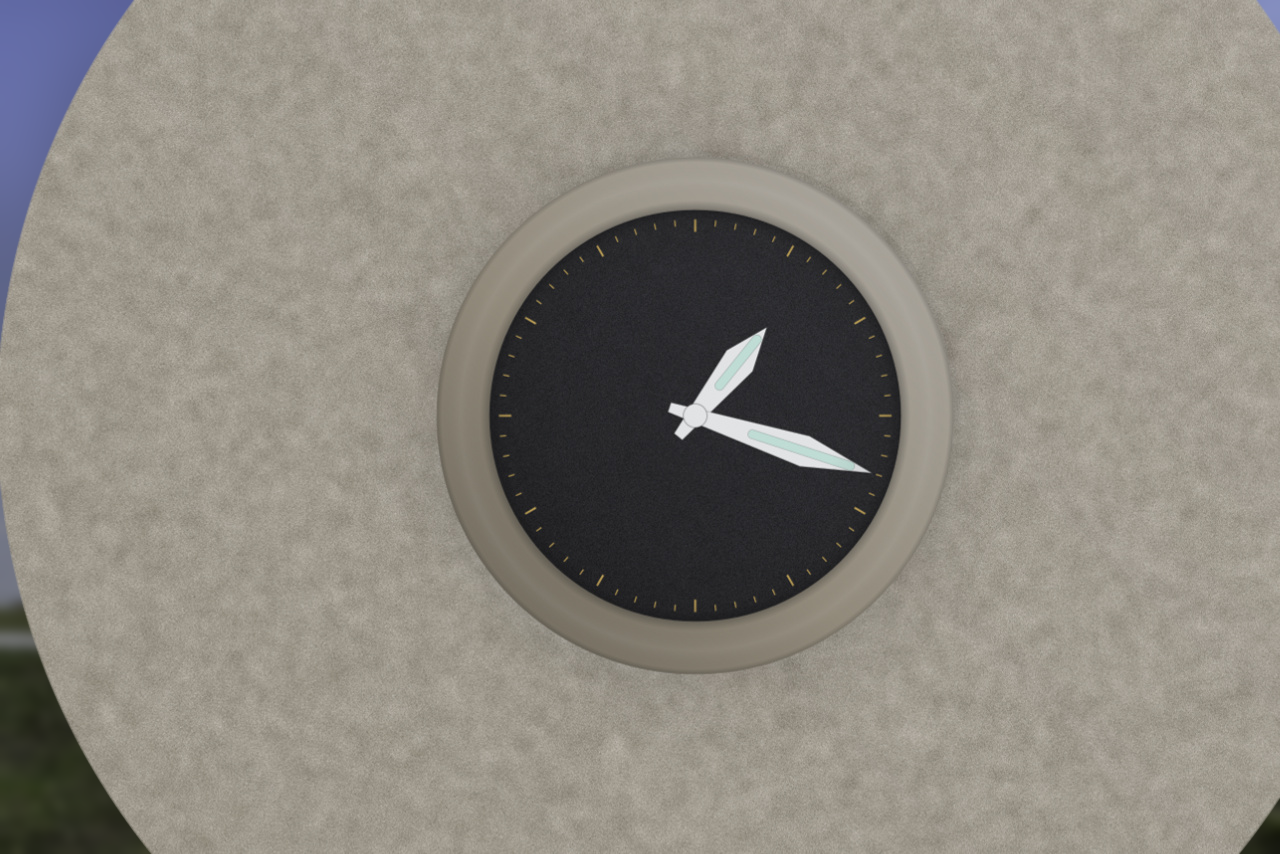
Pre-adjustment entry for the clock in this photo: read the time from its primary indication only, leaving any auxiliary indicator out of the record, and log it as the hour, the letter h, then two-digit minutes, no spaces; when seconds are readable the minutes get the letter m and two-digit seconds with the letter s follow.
1h18
